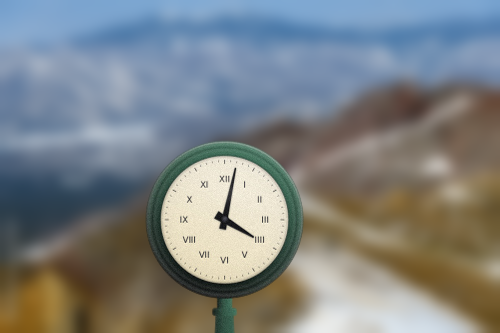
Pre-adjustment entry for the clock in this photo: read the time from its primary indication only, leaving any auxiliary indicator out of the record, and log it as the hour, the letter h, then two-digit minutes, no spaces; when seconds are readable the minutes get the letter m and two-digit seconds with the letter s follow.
4h02
